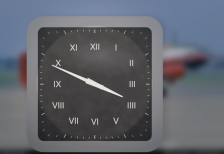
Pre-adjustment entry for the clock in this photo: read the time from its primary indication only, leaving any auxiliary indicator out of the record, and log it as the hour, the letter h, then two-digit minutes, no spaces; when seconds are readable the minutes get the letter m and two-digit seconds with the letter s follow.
3h49
